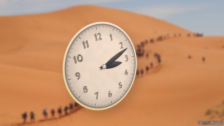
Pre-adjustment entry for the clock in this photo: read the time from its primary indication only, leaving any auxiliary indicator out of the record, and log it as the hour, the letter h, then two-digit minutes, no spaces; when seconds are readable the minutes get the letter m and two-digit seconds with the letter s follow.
3h12
